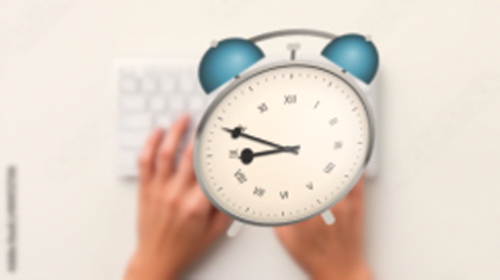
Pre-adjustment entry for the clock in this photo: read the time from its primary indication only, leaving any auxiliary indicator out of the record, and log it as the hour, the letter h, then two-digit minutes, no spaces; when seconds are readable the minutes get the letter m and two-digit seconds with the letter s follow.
8h49
